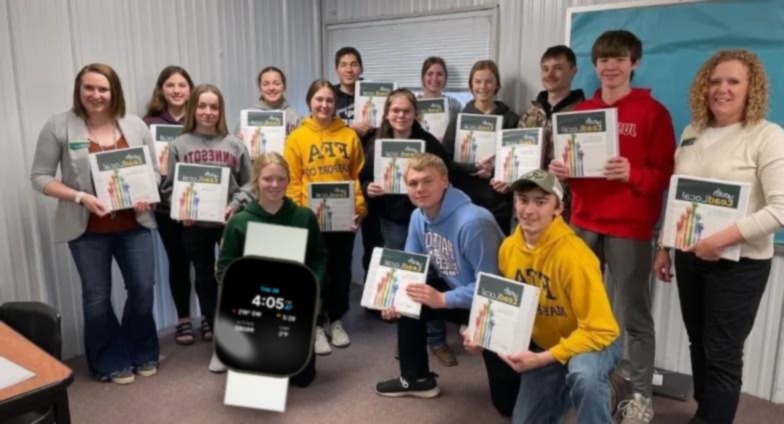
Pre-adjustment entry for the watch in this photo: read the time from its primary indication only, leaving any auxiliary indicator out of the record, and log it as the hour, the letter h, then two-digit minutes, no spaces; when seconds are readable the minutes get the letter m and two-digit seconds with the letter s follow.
4h05
